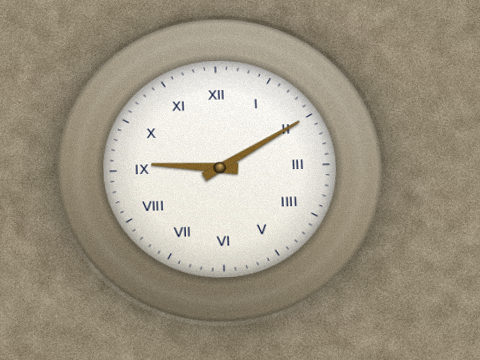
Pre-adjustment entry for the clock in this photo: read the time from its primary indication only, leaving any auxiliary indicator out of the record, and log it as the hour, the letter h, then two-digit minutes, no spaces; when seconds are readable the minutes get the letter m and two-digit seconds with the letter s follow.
9h10
